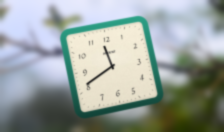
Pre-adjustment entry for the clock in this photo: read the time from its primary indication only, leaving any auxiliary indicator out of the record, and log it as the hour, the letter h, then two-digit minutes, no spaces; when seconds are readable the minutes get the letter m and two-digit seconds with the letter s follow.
11h41
